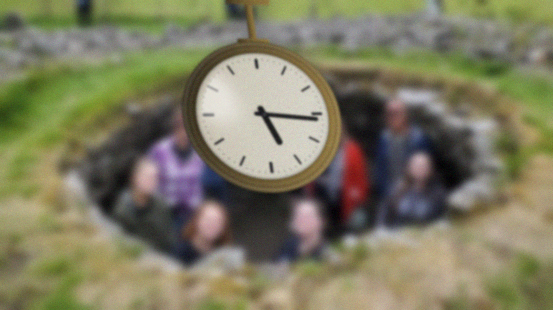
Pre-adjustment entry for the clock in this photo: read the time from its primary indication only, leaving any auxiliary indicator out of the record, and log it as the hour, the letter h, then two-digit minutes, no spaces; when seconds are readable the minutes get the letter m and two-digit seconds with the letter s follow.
5h16
